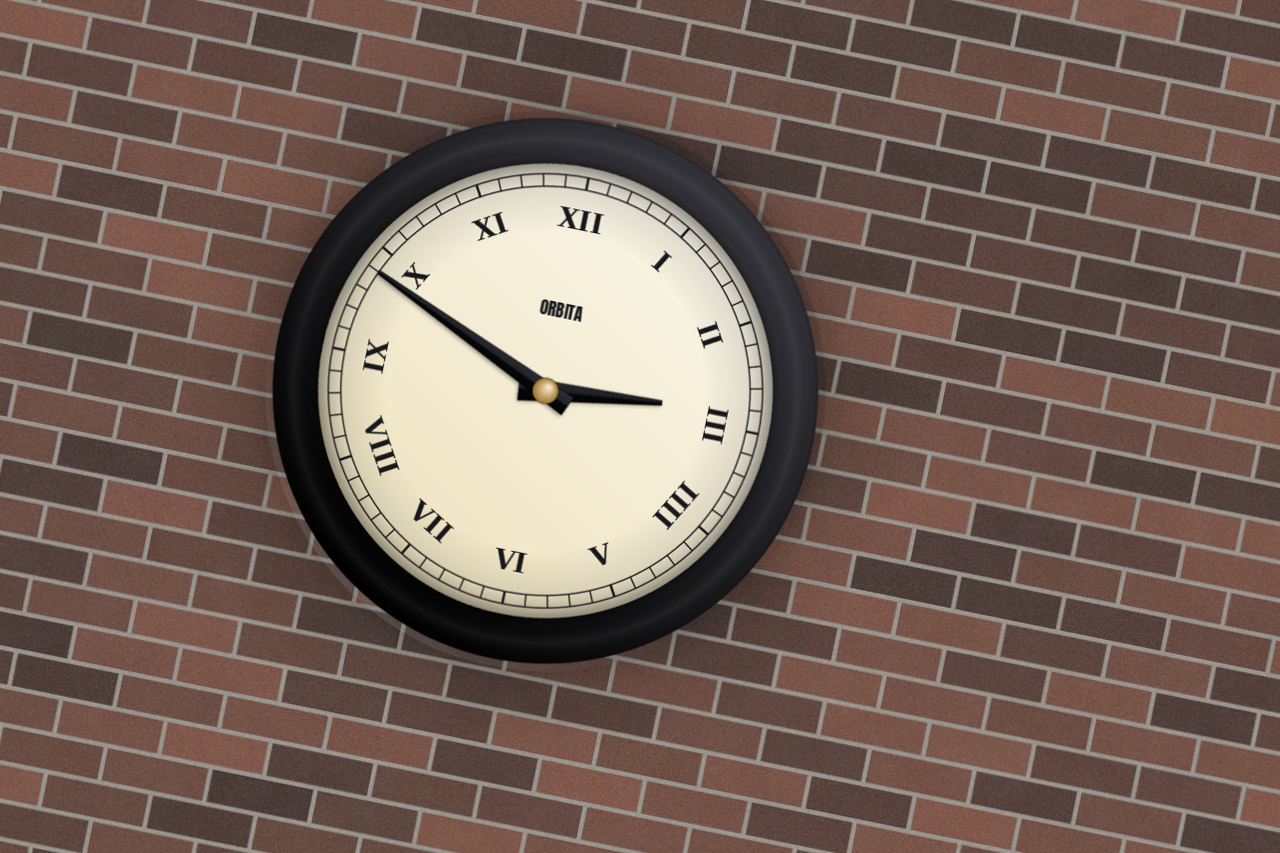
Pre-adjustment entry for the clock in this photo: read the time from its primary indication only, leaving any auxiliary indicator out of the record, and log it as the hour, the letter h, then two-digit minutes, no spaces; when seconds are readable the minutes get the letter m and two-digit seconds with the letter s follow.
2h49
